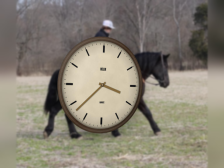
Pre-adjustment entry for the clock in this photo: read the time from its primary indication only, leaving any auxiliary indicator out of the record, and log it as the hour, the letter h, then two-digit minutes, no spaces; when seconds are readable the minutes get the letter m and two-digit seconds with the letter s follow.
3h38
